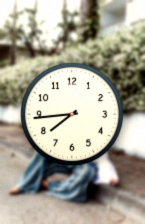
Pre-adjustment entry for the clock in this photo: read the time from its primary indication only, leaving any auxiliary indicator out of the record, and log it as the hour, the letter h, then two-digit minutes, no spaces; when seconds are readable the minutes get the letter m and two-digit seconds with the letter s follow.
7h44
